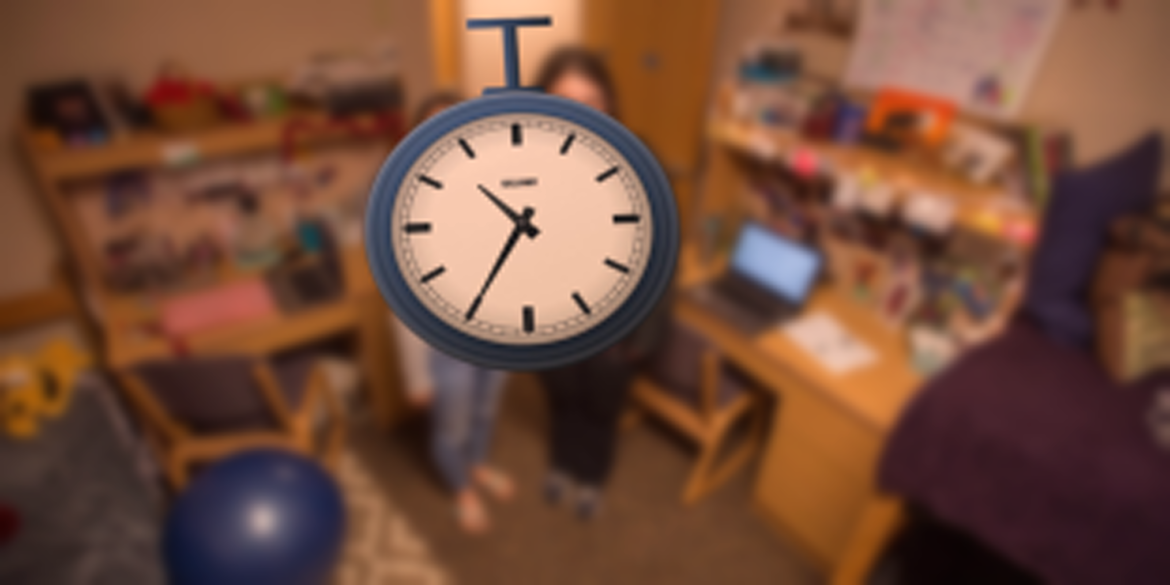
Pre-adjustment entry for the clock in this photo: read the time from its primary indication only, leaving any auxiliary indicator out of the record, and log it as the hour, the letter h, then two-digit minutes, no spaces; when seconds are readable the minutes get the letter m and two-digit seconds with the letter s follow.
10h35
